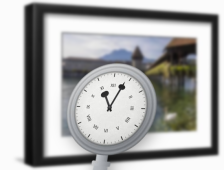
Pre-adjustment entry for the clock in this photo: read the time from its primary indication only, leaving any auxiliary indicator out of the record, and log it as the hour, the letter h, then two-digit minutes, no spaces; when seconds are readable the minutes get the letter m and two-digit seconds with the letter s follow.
11h04
